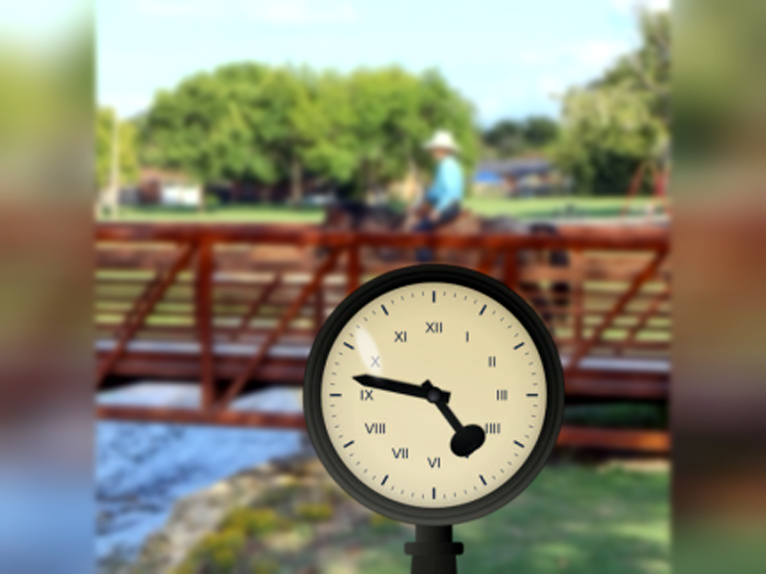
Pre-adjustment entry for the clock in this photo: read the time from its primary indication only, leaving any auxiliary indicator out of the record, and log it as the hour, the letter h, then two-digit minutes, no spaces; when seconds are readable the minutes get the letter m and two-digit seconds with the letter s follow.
4h47
